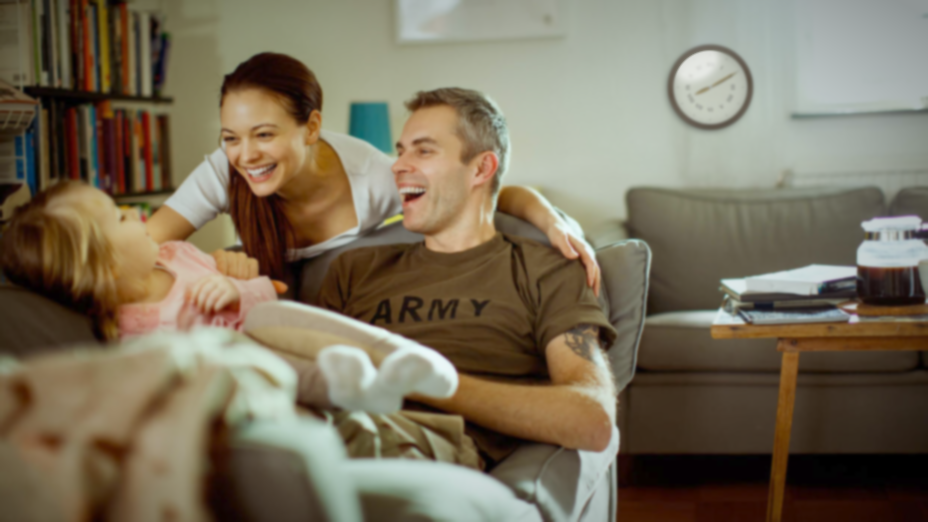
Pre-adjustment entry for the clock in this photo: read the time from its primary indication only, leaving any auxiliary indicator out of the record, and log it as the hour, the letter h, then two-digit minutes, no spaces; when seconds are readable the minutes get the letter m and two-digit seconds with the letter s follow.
8h10
